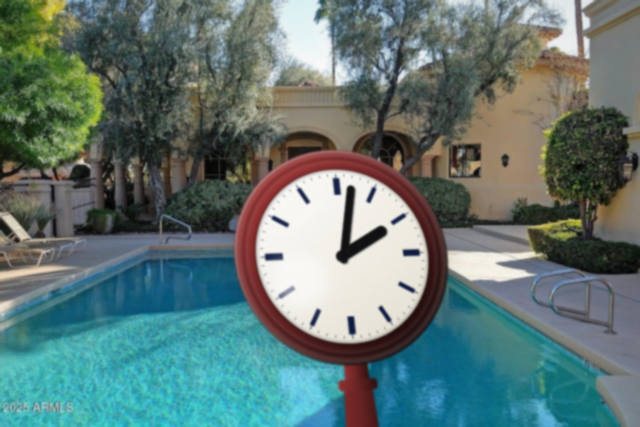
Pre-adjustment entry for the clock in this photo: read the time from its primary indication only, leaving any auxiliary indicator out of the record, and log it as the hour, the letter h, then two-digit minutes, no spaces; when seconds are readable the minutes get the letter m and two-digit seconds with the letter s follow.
2h02
